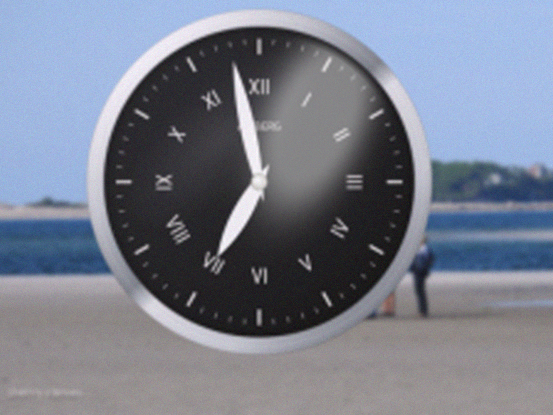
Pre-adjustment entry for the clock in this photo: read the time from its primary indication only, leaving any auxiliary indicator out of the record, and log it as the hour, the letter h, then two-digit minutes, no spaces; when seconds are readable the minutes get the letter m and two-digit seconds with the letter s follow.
6h58
